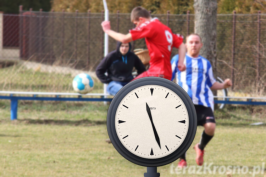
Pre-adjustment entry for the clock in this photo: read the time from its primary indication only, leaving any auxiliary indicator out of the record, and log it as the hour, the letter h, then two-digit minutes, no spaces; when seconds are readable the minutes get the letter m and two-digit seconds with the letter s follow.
11h27
